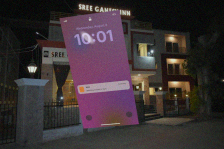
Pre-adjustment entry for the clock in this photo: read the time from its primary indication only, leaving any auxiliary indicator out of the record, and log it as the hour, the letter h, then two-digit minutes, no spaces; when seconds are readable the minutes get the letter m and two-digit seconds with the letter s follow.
10h01
